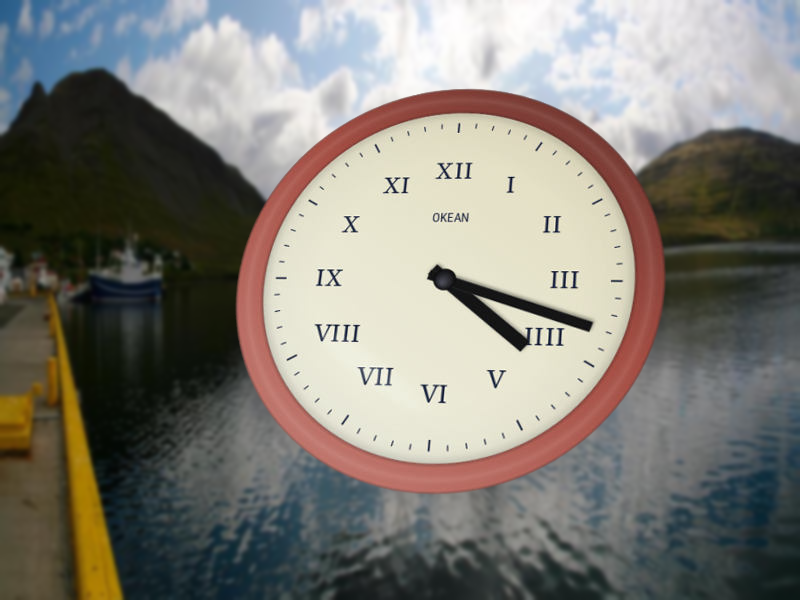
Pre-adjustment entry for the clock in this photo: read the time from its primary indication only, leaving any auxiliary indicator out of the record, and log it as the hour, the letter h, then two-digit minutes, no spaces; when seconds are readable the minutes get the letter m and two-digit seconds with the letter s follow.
4h18
